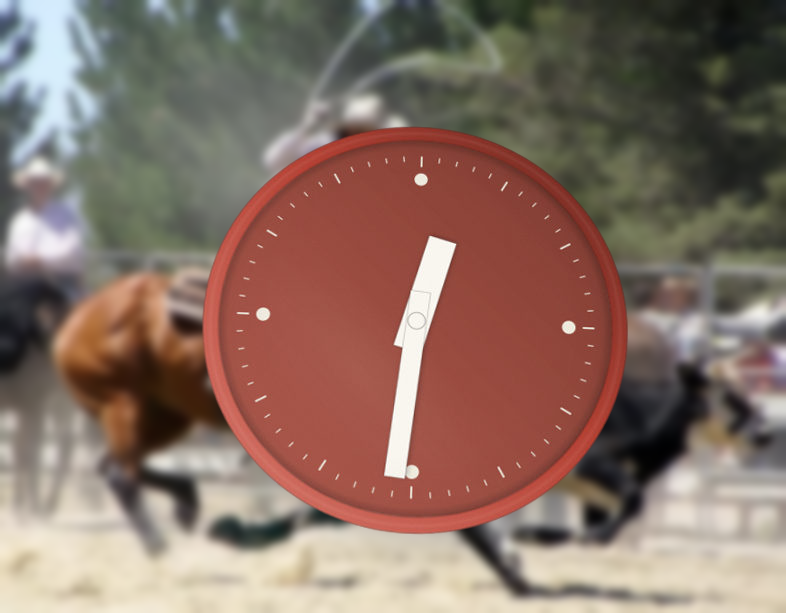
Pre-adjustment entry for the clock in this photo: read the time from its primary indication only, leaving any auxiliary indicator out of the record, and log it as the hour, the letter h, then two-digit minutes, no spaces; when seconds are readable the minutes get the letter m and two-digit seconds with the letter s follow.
12h31
